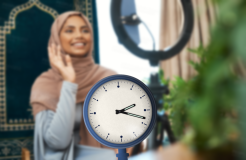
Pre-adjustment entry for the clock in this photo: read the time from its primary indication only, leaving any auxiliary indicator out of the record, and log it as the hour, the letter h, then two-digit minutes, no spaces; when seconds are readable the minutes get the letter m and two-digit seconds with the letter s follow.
2h18
